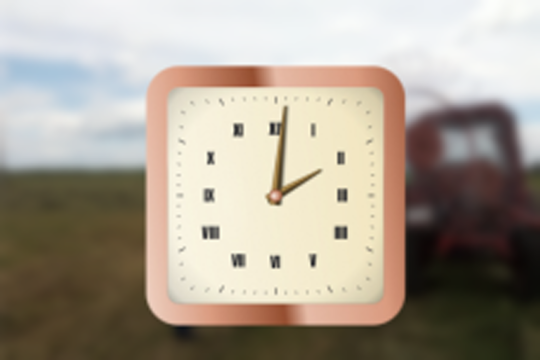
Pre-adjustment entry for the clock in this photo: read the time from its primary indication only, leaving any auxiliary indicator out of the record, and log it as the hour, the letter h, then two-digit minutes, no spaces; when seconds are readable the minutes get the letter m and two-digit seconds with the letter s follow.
2h01
